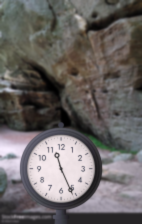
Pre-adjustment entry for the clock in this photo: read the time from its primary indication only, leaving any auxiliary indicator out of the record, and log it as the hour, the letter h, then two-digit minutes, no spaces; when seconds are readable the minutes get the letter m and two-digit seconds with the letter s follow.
11h26
